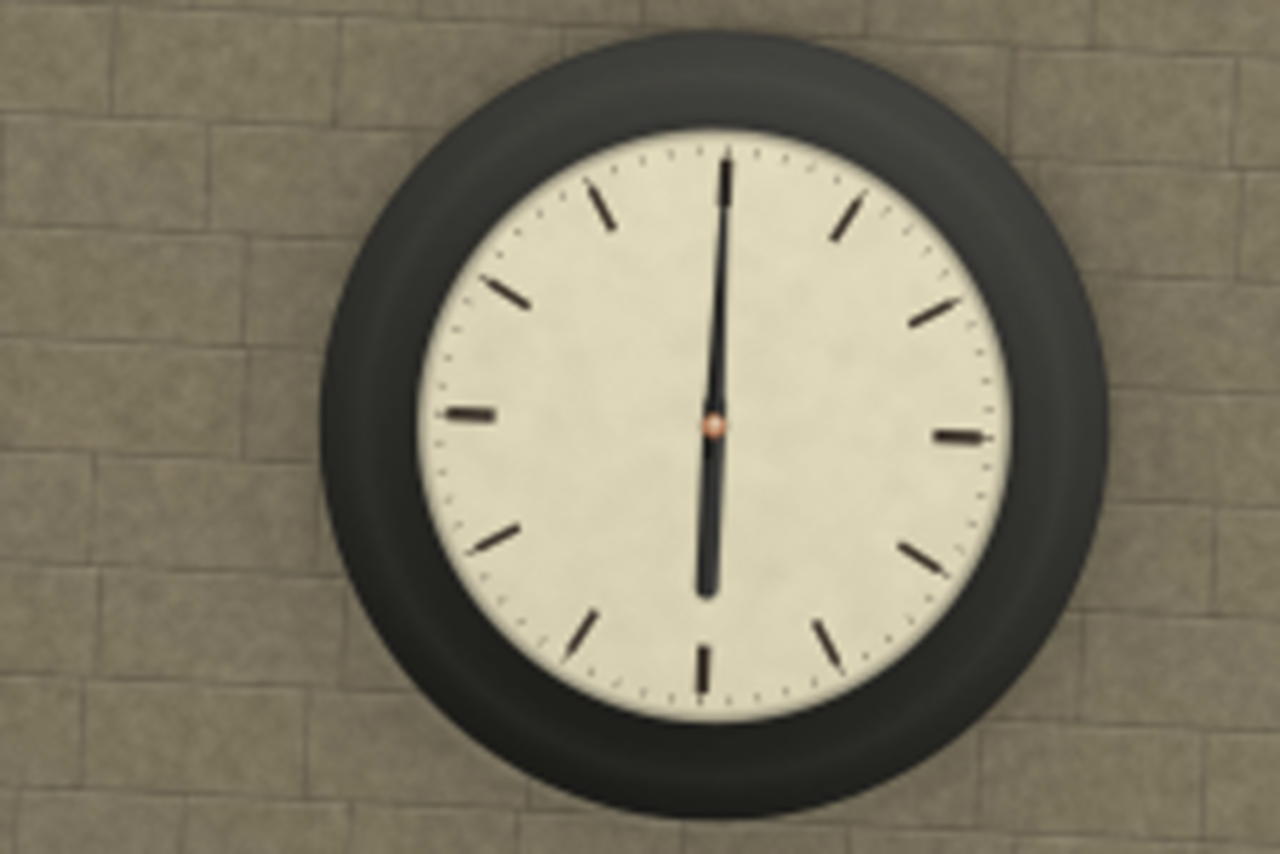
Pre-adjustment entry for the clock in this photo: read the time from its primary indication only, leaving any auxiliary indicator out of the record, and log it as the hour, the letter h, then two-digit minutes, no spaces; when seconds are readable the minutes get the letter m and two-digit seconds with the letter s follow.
6h00
